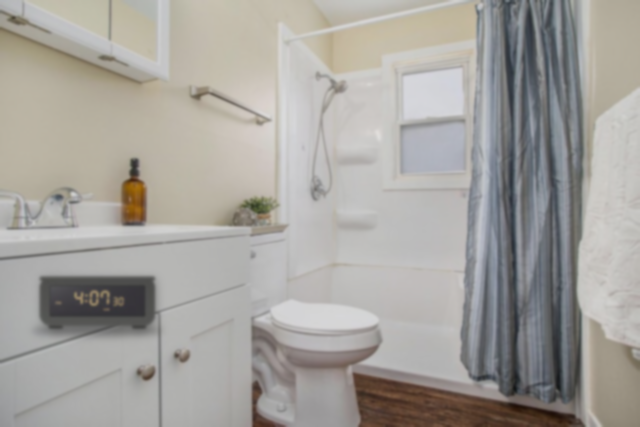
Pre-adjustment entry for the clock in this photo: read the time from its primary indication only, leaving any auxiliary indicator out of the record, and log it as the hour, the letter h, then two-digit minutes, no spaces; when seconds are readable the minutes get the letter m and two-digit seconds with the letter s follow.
4h07
